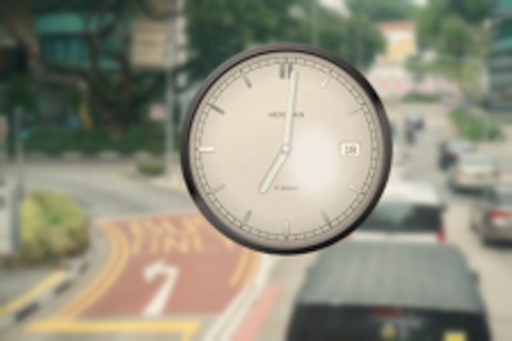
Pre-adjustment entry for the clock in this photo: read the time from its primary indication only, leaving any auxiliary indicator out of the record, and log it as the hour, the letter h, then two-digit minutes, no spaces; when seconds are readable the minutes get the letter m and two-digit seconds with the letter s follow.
7h01
